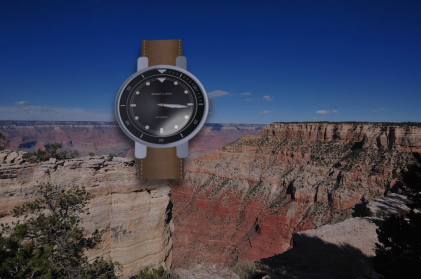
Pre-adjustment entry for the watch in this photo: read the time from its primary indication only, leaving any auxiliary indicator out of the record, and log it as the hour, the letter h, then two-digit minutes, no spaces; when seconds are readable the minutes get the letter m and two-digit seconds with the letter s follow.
3h16
